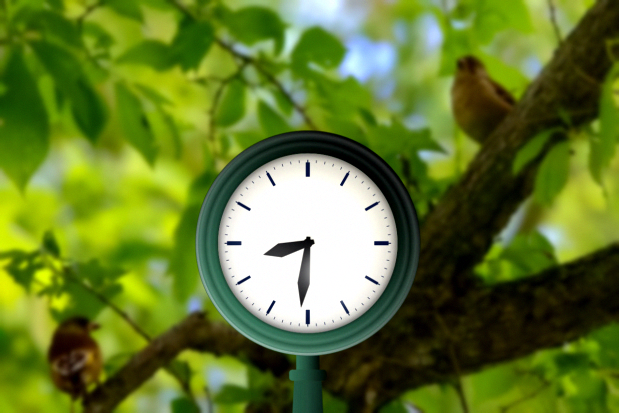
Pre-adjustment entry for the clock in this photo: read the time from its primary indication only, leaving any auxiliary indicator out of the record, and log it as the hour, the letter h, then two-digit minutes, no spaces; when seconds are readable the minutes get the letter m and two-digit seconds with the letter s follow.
8h31
